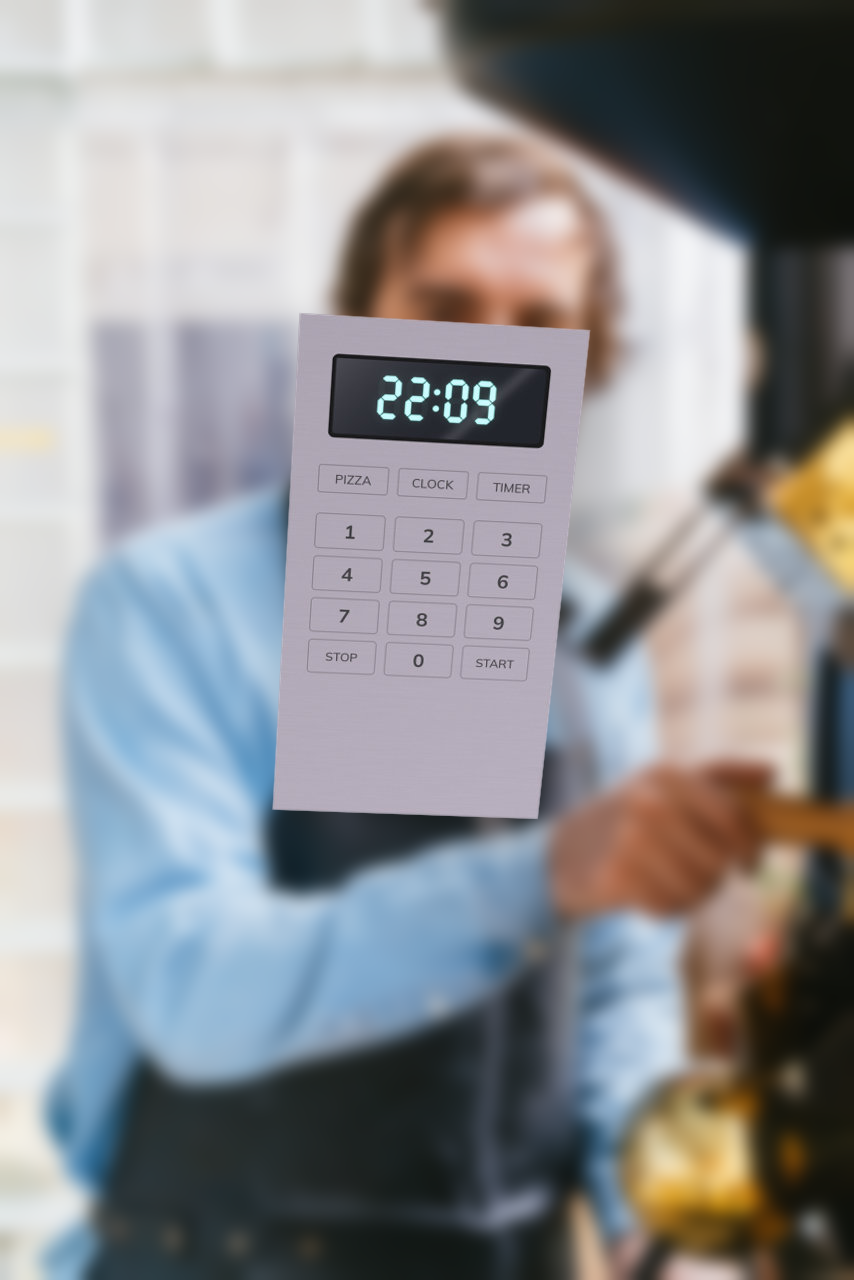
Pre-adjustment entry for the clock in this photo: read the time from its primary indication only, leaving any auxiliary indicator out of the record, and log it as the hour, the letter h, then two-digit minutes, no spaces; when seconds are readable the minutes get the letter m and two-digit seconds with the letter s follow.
22h09
